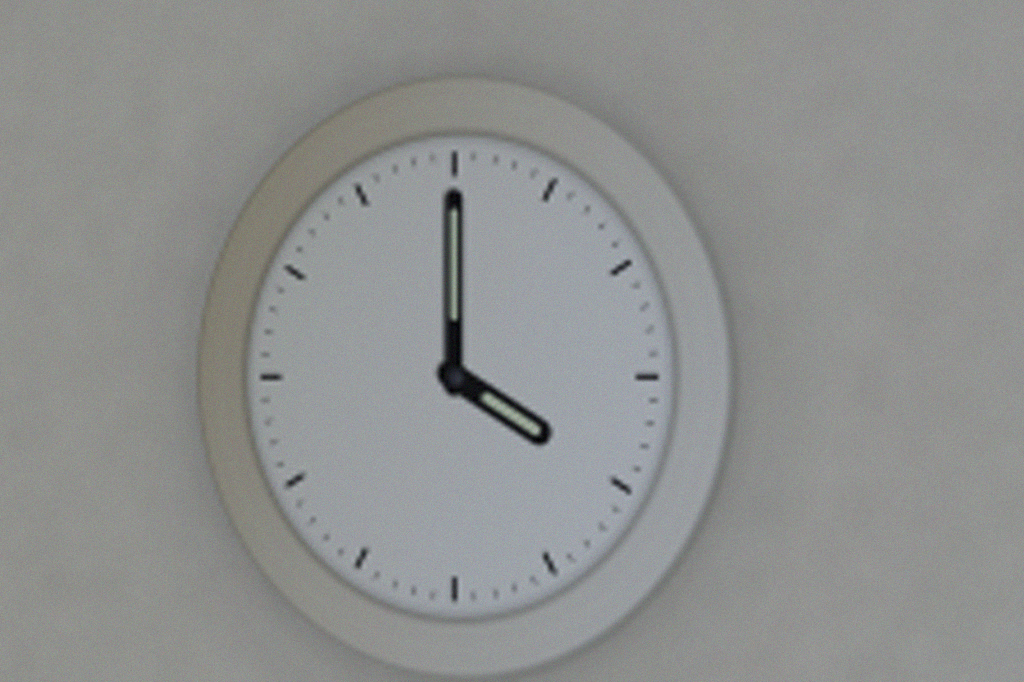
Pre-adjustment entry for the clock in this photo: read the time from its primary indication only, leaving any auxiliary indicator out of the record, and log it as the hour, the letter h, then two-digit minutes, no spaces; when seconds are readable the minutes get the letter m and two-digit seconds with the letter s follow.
4h00
